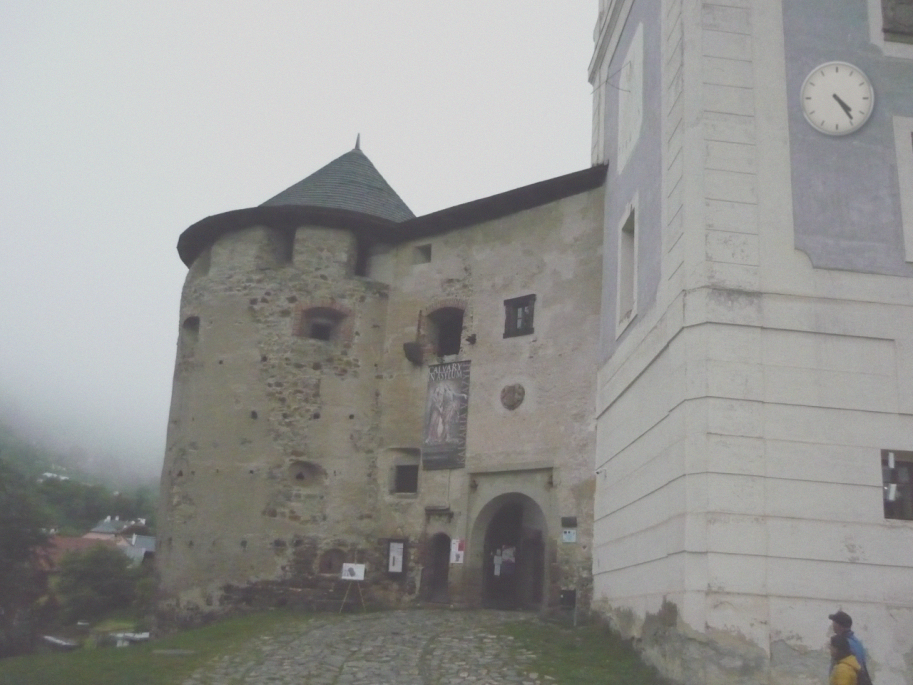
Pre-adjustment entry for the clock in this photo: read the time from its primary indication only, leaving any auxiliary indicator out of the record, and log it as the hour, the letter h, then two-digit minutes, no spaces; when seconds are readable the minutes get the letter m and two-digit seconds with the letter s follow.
4h24
